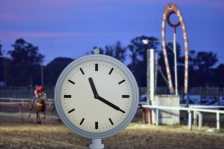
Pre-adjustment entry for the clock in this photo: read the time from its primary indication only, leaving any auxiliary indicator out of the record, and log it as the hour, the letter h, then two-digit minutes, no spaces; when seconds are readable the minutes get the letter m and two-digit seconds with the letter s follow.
11h20
